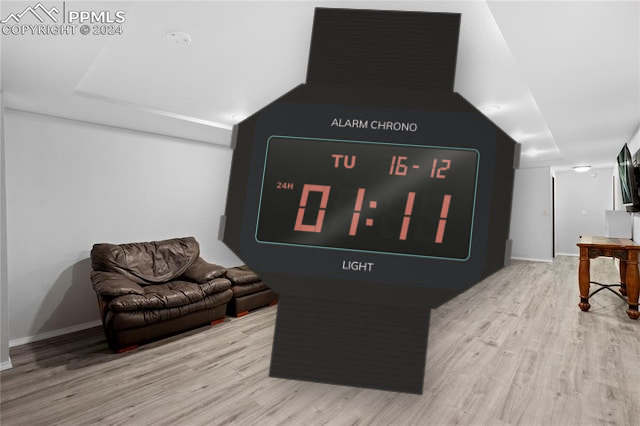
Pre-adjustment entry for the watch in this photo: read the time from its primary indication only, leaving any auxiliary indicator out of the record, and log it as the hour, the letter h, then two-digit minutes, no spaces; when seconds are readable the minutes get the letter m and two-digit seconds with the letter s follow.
1h11
